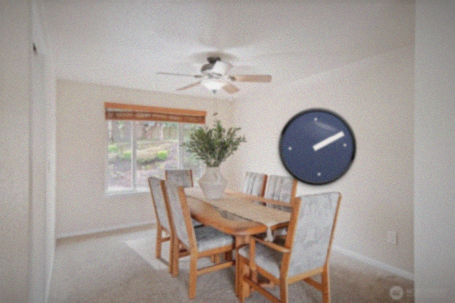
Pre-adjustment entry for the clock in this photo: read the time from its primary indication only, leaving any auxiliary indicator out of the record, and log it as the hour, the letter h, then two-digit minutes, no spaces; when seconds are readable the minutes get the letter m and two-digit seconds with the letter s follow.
2h11
